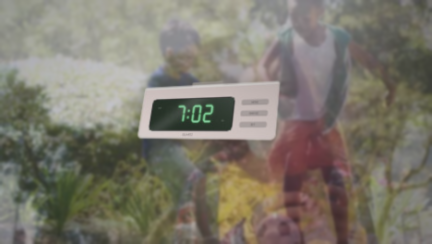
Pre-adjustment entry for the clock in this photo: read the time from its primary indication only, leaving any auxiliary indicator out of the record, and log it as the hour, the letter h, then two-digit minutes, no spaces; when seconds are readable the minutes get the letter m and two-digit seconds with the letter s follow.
7h02
